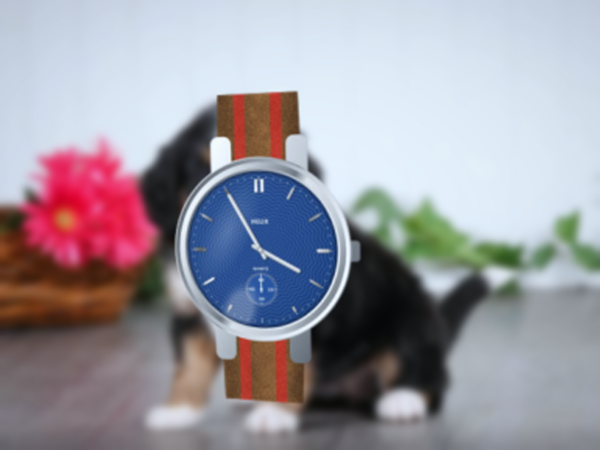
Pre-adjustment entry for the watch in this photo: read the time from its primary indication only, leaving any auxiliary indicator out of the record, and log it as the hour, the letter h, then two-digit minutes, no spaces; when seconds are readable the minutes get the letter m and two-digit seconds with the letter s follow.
3h55
